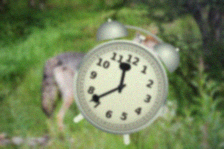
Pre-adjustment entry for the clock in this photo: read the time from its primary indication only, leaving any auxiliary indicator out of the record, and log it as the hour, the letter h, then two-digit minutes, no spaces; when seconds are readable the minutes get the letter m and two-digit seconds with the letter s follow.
11h37
